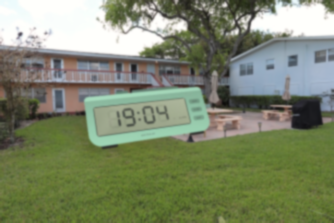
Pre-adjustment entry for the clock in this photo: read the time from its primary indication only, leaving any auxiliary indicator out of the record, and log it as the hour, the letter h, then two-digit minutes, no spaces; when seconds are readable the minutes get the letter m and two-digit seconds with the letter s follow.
19h04
